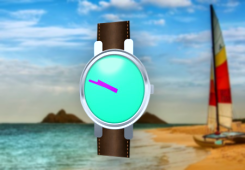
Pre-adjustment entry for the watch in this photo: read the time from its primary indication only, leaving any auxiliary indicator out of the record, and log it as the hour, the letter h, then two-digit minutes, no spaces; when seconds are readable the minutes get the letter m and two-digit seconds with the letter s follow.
9h48
